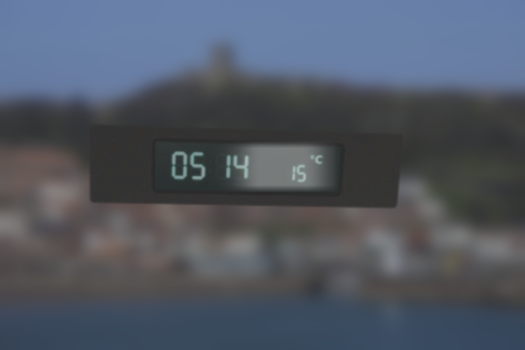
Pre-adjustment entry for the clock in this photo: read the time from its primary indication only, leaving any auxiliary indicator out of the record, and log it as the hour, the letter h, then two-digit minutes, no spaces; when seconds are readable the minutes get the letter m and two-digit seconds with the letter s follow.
5h14
